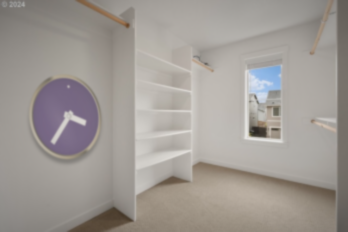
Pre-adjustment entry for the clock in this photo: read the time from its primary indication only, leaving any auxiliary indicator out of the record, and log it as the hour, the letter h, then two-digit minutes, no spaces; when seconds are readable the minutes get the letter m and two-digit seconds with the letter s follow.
3h36
